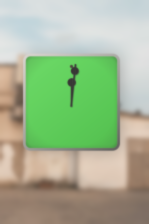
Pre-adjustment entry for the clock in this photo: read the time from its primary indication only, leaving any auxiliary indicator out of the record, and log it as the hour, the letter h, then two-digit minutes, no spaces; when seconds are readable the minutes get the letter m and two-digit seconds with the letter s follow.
12h01
